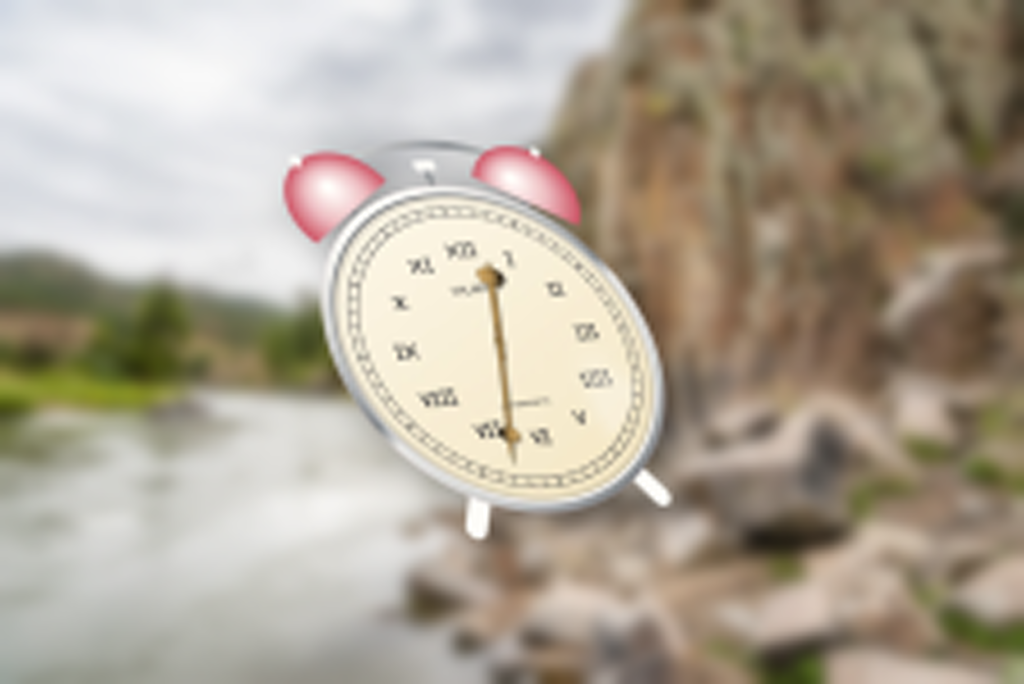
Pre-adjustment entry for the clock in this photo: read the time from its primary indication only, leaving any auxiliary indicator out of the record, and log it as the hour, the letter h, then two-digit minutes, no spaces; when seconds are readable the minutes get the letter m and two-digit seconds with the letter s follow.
12h33
